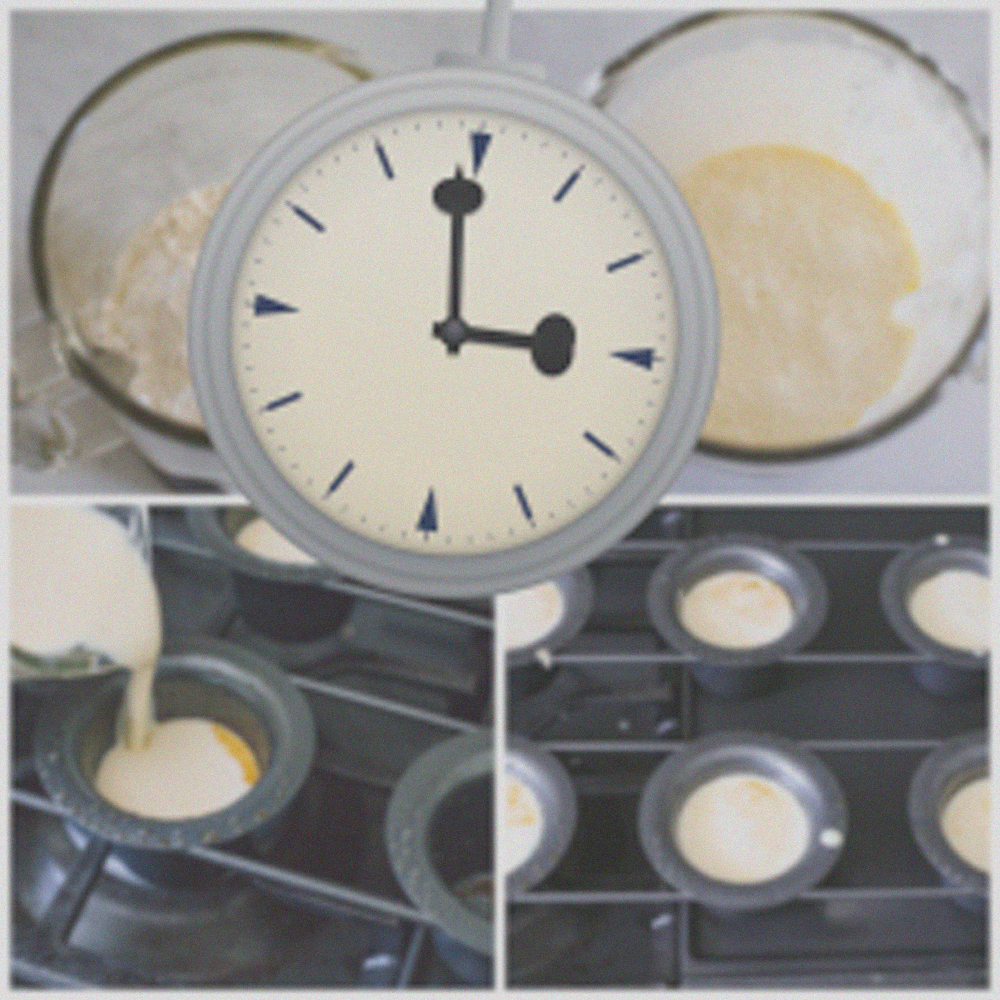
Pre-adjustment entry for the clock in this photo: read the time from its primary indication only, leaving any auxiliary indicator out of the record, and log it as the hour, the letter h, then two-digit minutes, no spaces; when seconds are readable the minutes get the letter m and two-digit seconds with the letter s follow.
2h59
